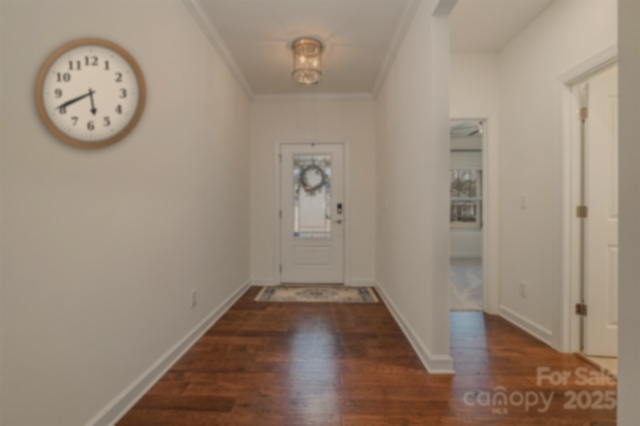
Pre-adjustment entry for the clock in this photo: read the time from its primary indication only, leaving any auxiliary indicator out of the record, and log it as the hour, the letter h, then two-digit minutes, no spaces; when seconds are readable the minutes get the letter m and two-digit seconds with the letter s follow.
5h41
